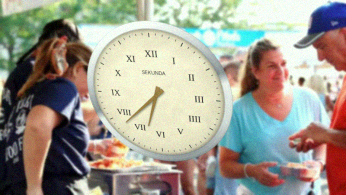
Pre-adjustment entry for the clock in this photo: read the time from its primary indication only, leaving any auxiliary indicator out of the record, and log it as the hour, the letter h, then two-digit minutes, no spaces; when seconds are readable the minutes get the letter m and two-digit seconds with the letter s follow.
6h38
